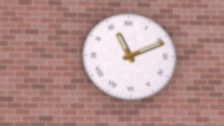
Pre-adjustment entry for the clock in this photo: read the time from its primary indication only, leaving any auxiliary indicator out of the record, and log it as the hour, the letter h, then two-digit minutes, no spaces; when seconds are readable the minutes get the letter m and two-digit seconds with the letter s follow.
11h11
